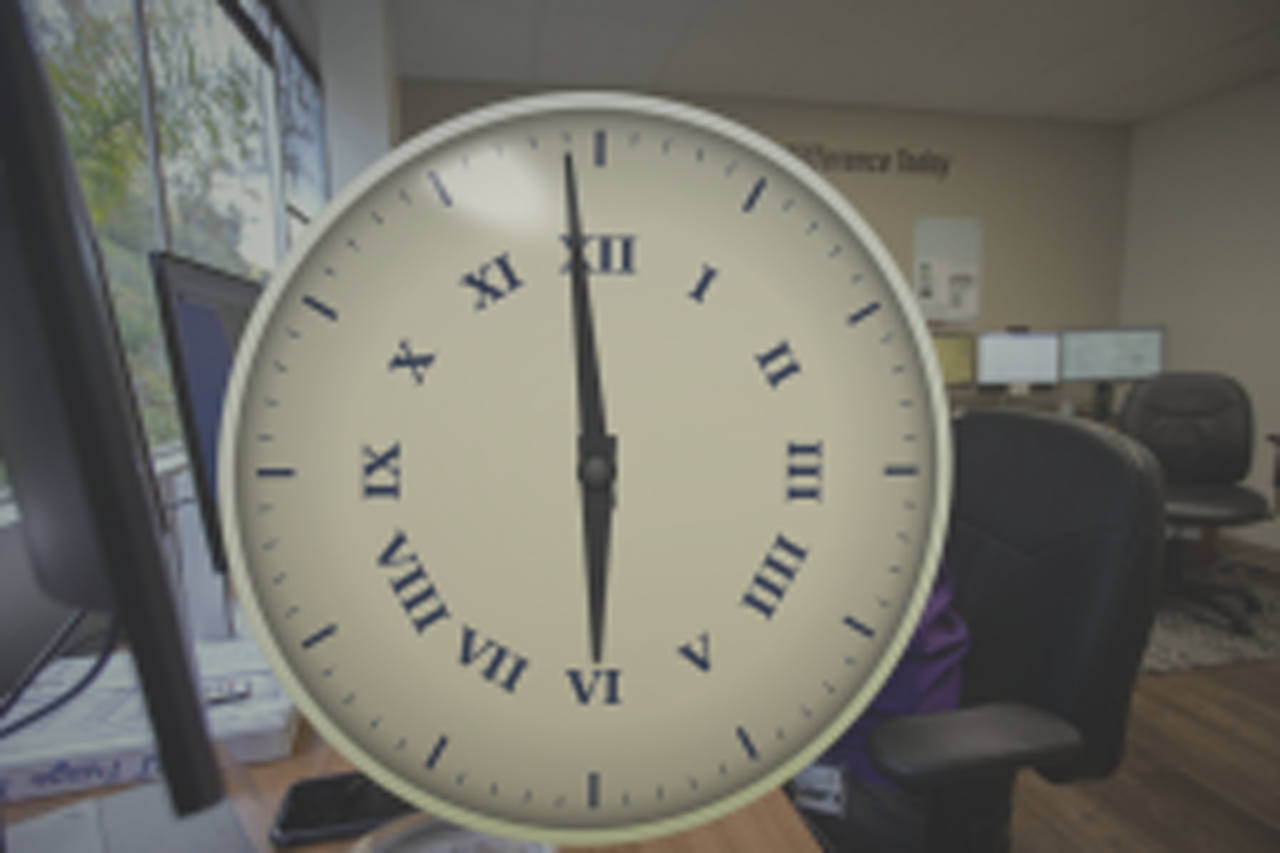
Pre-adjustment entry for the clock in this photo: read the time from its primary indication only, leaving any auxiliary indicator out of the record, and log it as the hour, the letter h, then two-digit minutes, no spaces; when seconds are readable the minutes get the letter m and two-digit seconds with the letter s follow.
5h59
